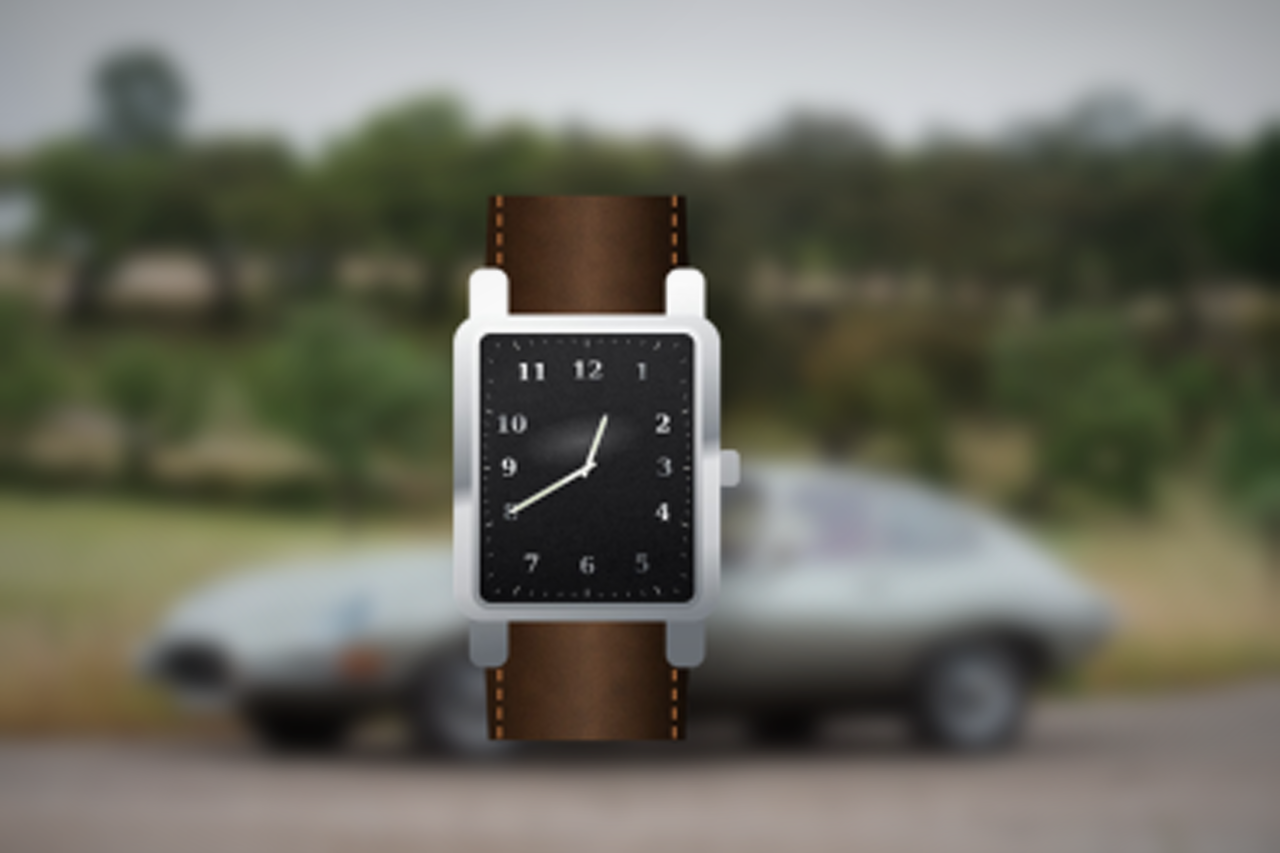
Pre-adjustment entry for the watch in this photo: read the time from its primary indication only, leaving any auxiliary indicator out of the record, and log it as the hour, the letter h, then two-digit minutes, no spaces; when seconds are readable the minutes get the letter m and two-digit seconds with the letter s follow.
12h40
